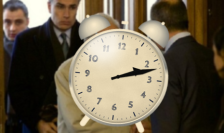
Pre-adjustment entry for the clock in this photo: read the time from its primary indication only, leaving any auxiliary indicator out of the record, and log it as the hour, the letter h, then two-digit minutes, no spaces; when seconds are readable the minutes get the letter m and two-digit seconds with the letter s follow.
2h12
